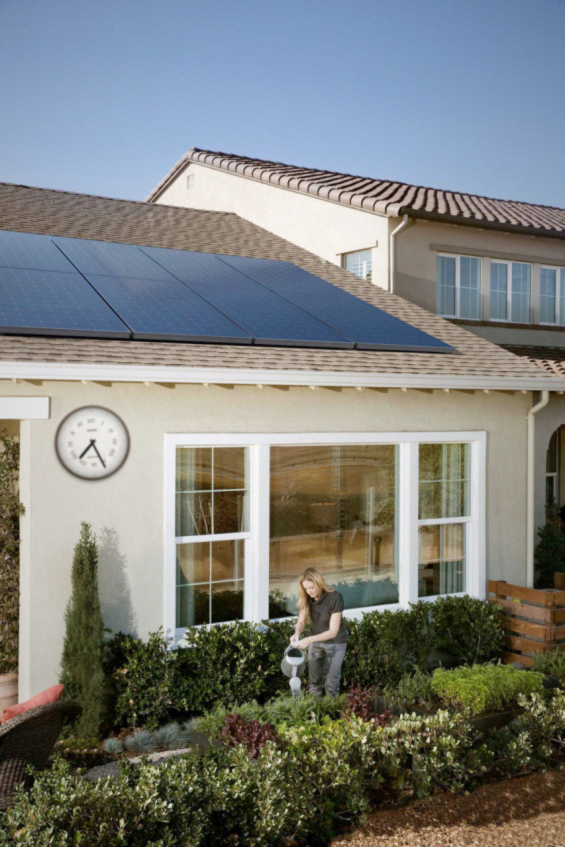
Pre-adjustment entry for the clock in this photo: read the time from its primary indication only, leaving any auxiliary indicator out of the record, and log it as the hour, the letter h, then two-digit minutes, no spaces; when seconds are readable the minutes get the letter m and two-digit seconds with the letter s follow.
7h26
